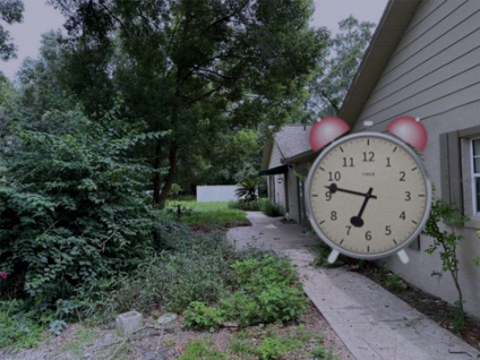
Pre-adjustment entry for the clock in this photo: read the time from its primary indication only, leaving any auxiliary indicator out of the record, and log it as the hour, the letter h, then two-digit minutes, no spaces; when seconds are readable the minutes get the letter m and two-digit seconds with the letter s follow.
6h47
